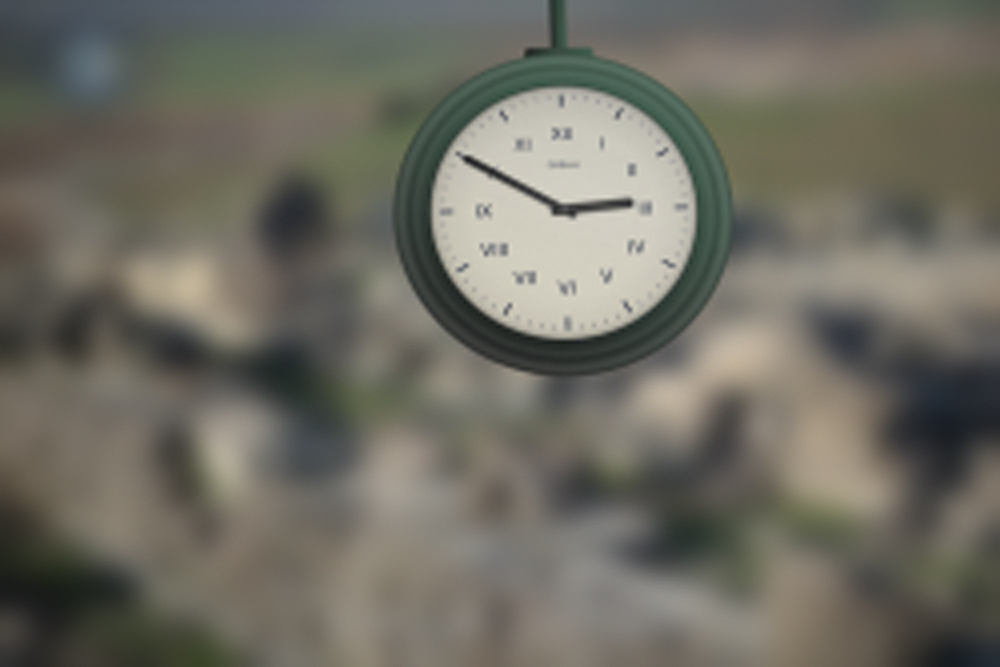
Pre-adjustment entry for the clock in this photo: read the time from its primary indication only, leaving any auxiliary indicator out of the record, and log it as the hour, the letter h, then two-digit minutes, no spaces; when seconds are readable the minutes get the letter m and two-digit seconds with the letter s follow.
2h50
